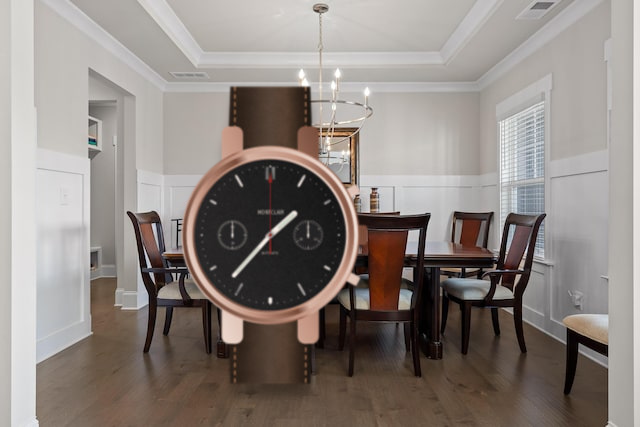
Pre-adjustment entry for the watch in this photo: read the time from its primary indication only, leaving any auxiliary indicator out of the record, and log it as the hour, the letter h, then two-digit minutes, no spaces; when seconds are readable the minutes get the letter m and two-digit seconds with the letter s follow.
1h37
